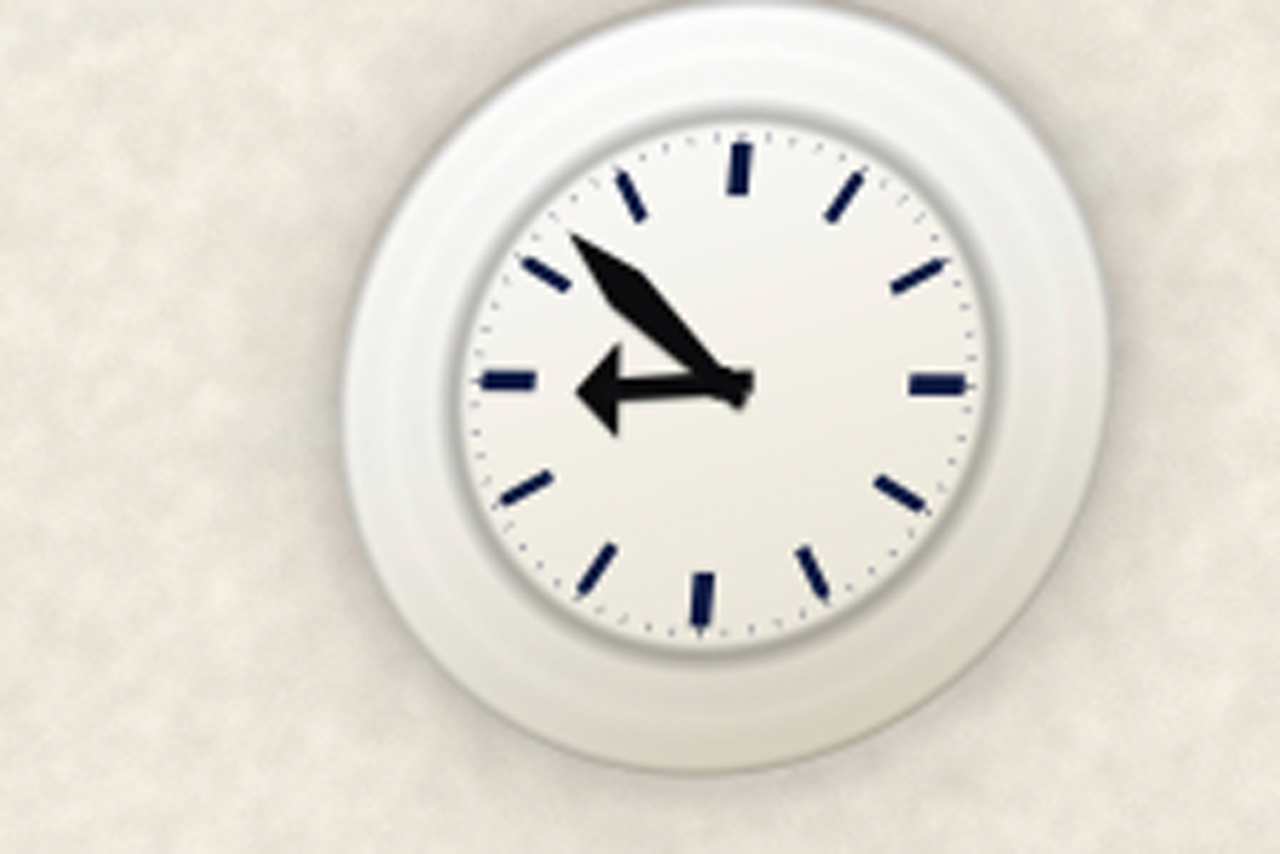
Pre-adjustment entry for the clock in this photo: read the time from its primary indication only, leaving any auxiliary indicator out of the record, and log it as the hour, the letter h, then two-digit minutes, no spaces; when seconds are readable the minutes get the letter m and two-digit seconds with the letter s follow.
8h52
